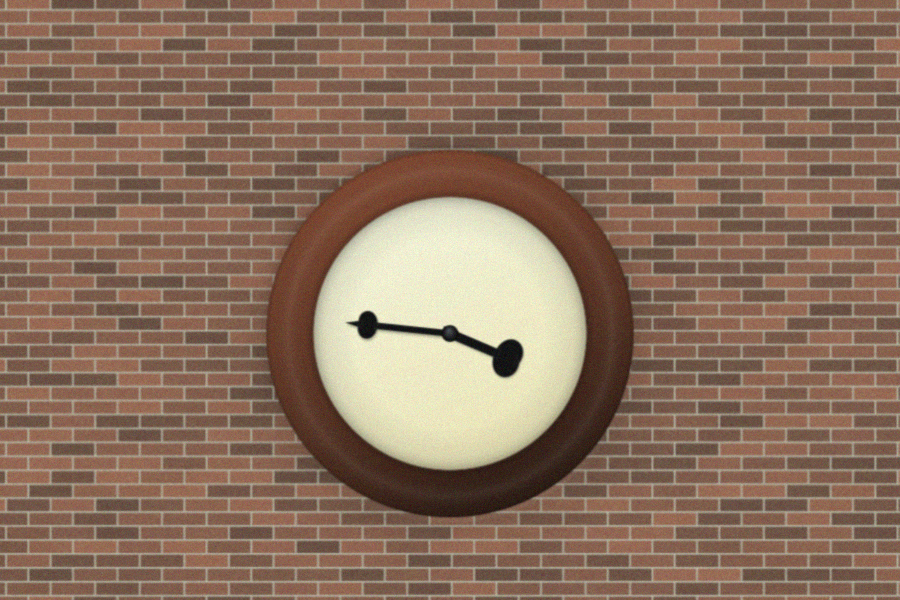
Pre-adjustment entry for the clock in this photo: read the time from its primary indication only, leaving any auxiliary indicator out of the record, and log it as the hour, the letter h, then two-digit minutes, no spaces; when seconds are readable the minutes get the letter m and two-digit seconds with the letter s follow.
3h46
